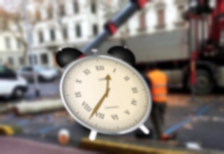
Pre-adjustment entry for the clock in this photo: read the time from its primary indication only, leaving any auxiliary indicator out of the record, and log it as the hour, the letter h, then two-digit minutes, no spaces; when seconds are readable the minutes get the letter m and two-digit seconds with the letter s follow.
12h37
